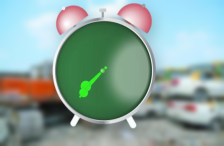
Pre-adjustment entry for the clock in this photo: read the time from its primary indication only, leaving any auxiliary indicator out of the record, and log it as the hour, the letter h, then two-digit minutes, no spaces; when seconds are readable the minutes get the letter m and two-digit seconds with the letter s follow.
7h37
